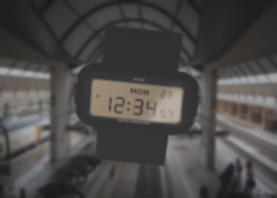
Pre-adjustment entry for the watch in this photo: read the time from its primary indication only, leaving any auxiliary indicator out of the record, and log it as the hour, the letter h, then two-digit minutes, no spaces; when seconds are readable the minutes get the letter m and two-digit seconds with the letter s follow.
12h34
